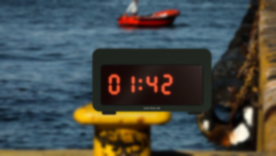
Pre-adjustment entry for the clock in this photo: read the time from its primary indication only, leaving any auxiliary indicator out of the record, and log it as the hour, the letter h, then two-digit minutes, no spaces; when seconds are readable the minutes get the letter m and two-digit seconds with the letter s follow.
1h42
